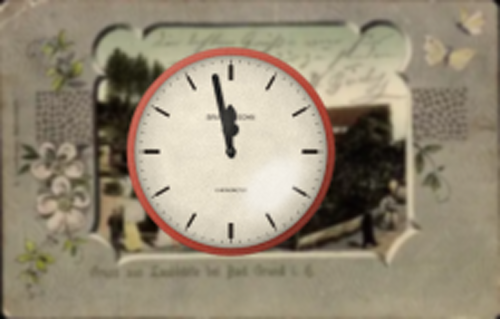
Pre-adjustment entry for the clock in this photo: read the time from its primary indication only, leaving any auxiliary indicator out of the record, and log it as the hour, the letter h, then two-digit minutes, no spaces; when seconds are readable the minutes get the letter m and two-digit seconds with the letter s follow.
11h58
